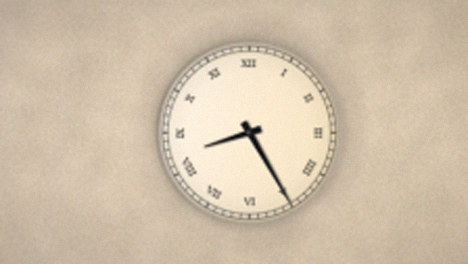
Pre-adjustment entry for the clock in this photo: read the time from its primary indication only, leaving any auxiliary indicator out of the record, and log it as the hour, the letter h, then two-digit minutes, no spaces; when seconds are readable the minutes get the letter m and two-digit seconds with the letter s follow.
8h25
